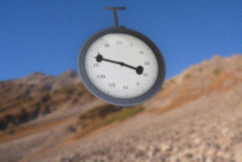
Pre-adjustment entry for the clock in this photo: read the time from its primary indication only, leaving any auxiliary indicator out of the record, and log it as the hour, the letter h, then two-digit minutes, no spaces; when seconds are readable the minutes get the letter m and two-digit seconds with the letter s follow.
3h48
